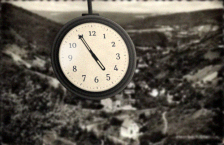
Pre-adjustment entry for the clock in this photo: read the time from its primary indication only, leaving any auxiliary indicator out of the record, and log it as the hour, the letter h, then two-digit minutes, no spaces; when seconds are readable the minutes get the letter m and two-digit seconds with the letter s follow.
4h55
